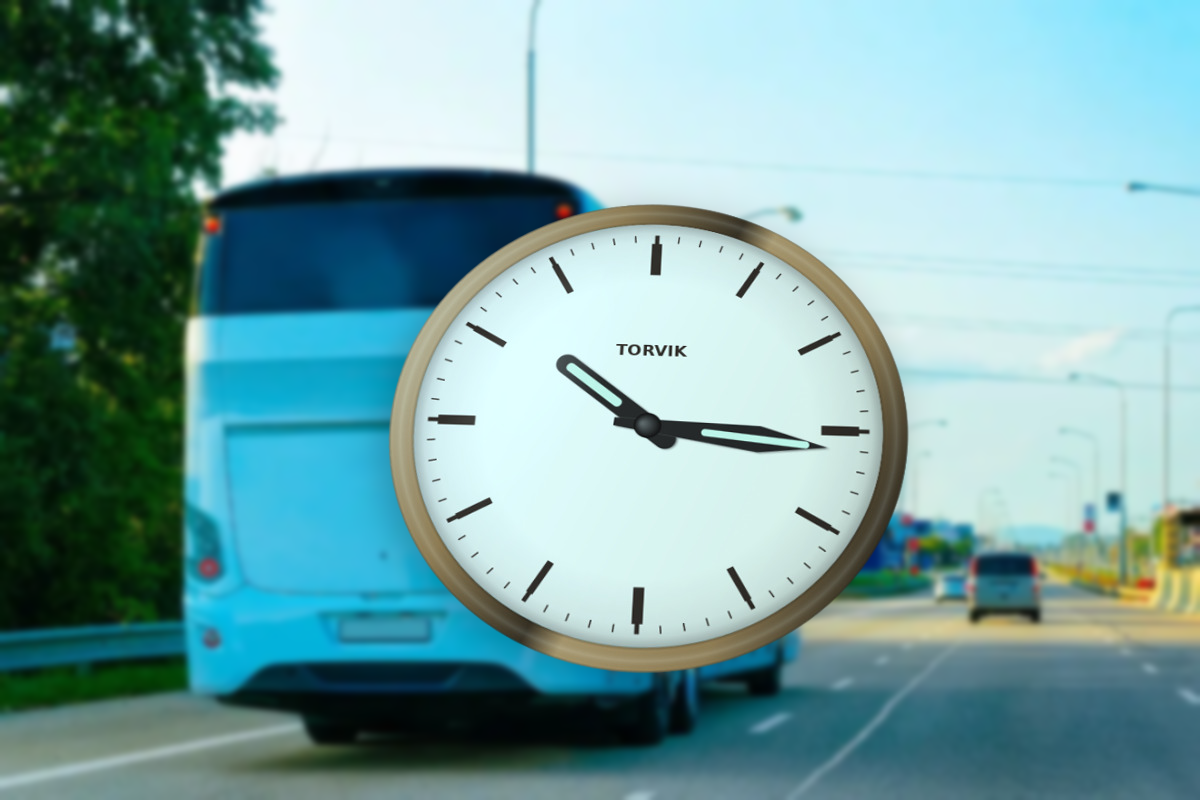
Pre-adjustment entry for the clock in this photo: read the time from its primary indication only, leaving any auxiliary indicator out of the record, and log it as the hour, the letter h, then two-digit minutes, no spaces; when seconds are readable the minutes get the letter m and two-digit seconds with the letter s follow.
10h16
